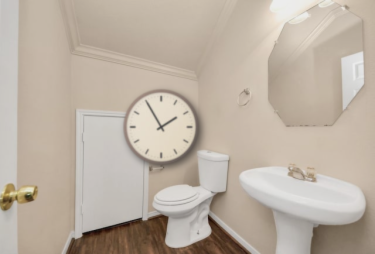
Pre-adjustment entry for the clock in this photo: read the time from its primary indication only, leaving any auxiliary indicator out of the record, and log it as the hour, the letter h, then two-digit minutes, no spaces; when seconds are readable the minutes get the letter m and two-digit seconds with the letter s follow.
1h55
